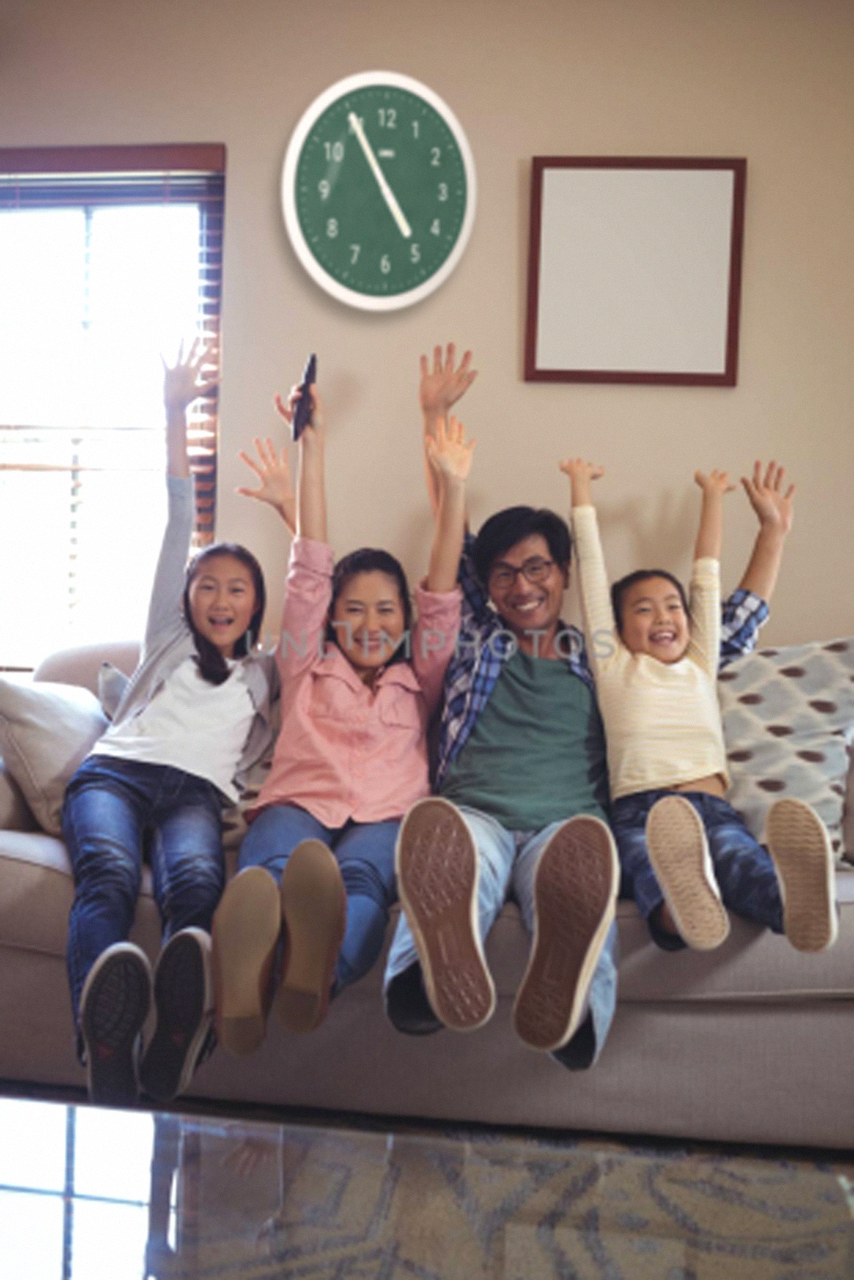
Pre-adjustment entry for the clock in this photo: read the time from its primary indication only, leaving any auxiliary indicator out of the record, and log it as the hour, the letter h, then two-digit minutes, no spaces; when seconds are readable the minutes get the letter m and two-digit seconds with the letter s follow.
4h55
